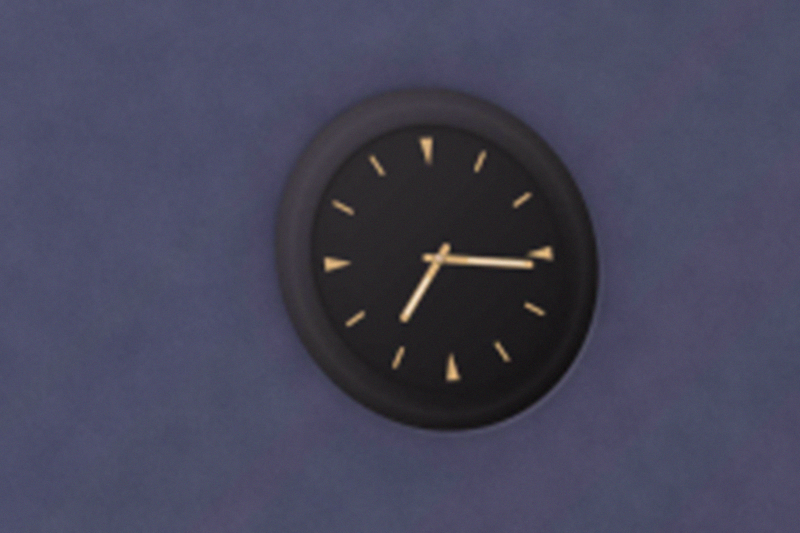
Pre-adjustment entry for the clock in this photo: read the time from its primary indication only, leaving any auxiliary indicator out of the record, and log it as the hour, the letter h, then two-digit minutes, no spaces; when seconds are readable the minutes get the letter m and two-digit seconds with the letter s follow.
7h16
